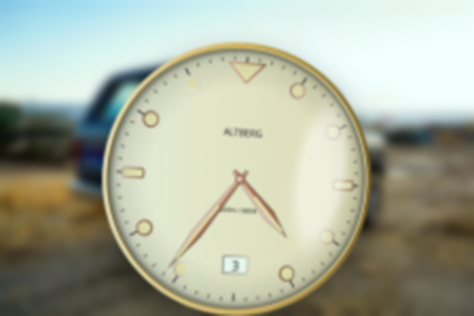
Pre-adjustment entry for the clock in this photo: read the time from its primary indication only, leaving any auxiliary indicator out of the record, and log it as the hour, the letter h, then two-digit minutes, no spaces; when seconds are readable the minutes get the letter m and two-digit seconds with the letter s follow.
4h36
